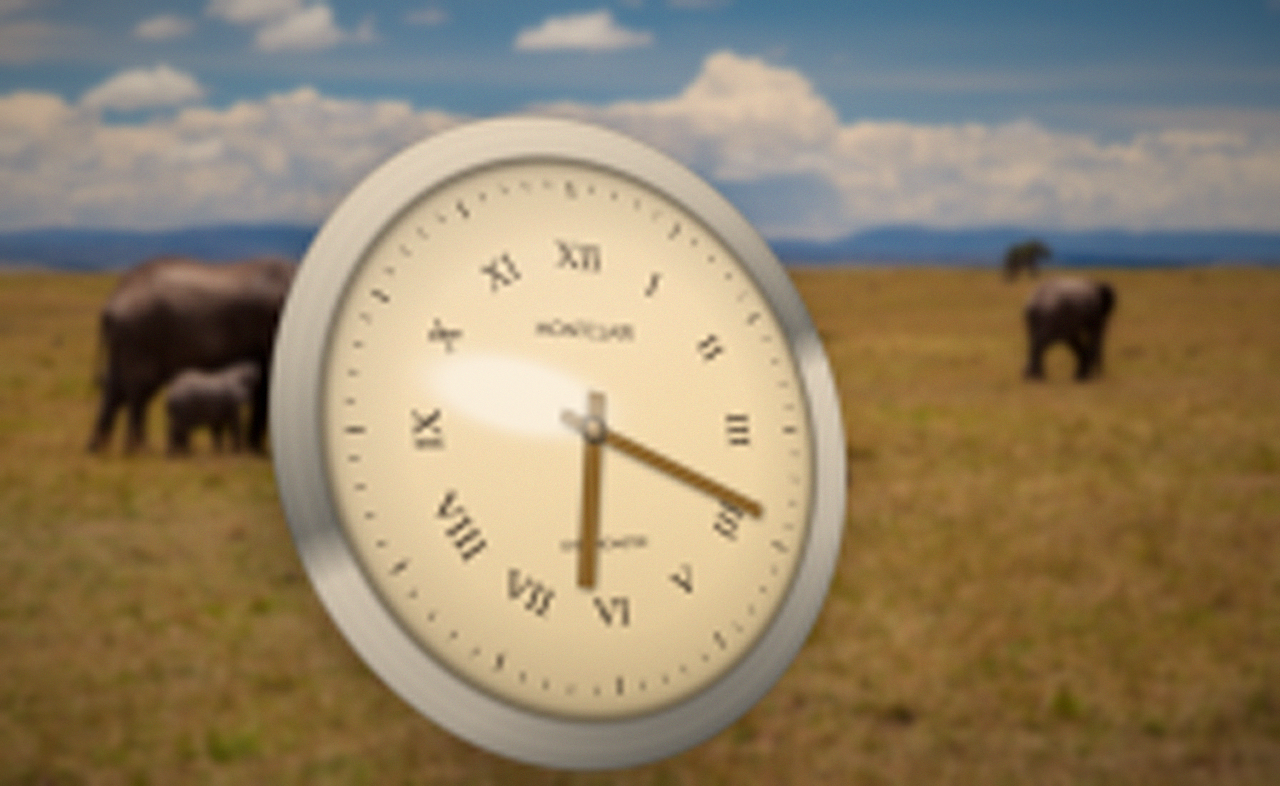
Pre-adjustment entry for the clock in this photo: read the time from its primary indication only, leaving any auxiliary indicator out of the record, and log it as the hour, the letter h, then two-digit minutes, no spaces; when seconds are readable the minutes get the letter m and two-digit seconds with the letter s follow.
6h19
